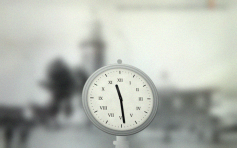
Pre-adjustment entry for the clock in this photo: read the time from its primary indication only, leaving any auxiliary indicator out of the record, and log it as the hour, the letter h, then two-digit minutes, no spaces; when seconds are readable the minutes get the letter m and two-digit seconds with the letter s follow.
11h29
